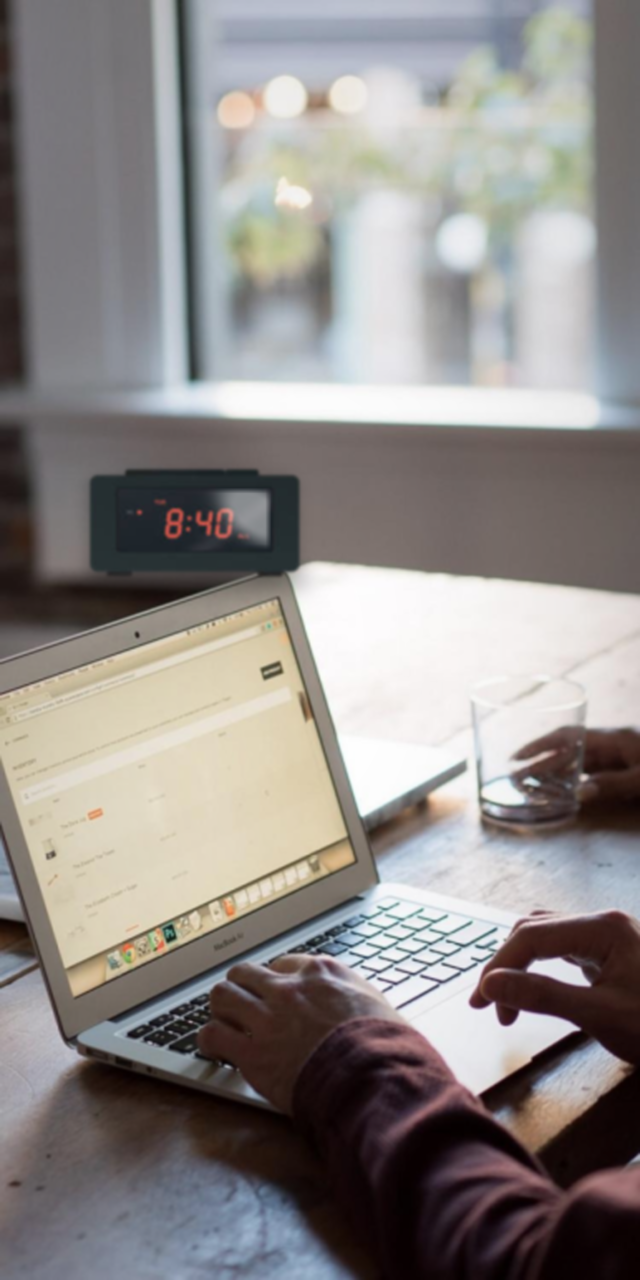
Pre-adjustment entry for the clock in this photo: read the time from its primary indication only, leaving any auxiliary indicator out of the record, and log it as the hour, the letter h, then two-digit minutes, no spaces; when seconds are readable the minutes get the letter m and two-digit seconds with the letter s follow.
8h40
